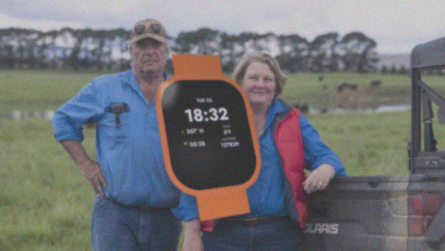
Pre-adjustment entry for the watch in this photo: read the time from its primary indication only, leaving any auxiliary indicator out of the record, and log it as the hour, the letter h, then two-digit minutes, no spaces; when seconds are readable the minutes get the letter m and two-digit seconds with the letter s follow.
18h32
